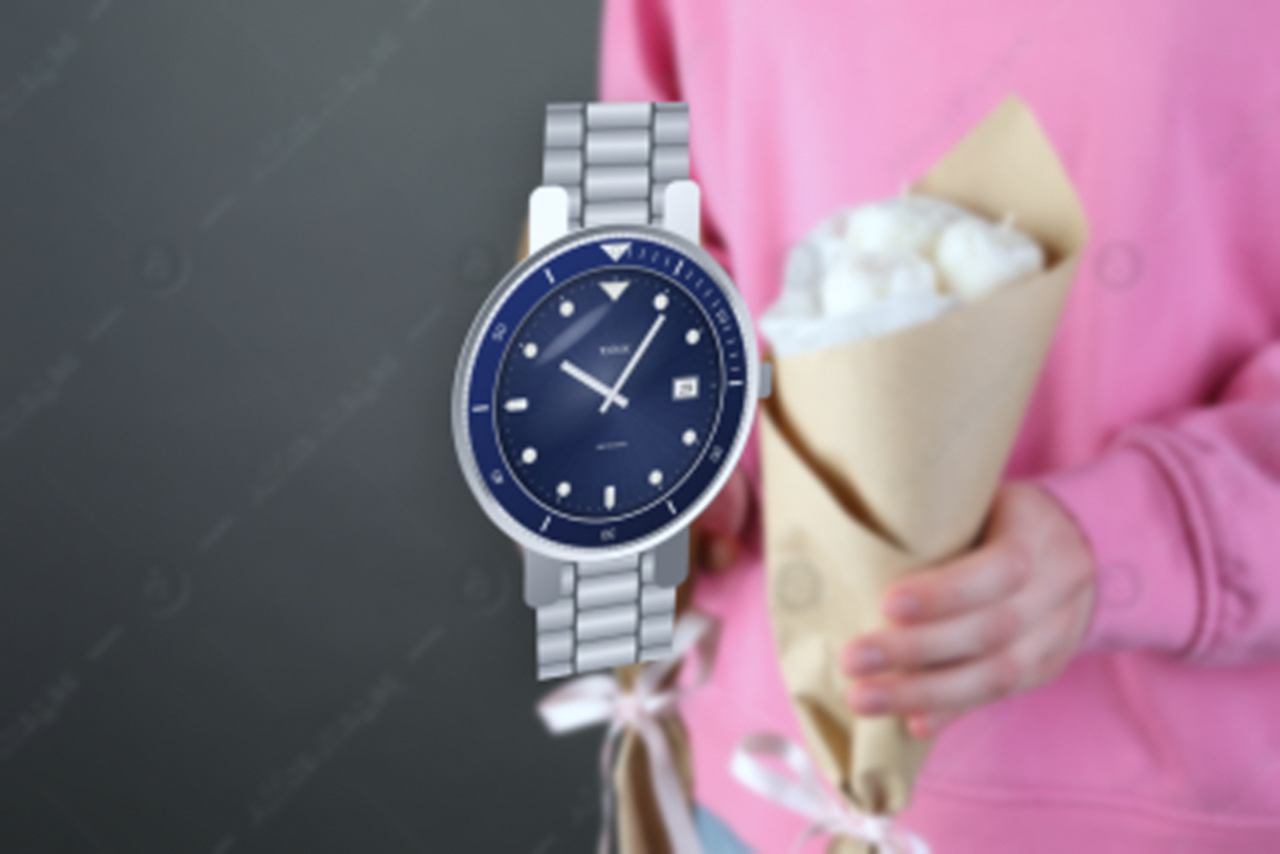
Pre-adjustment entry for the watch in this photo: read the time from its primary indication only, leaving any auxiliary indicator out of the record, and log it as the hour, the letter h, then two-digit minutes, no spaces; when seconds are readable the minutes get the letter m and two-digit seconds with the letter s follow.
10h06
